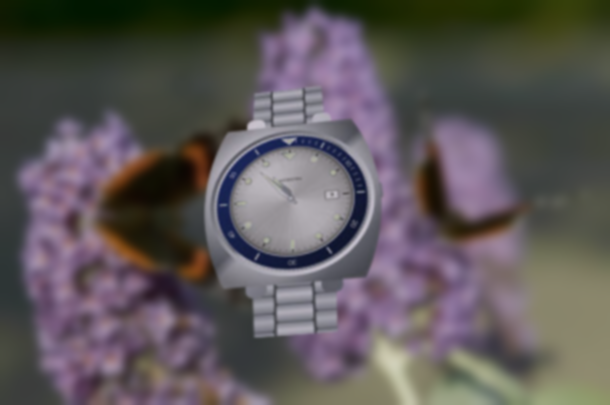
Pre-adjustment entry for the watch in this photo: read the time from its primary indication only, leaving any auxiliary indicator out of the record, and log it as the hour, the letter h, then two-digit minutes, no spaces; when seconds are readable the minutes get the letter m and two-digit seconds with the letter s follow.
10h53
